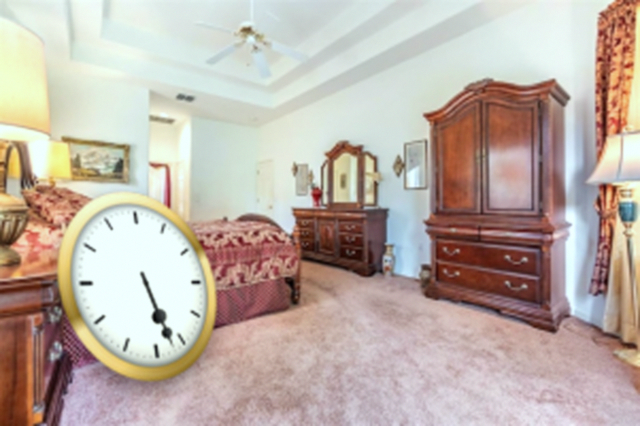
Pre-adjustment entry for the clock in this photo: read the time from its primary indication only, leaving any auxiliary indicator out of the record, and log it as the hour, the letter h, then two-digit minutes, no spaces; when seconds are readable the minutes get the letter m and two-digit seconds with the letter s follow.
5h27
